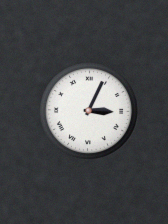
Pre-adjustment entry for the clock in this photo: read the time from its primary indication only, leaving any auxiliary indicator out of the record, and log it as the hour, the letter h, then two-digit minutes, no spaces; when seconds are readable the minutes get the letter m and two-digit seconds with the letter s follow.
3h04
